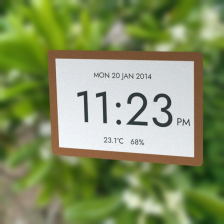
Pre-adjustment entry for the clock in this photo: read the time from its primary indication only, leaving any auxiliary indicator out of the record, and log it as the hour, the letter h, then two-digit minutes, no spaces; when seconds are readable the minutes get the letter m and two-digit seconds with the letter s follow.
11h23
